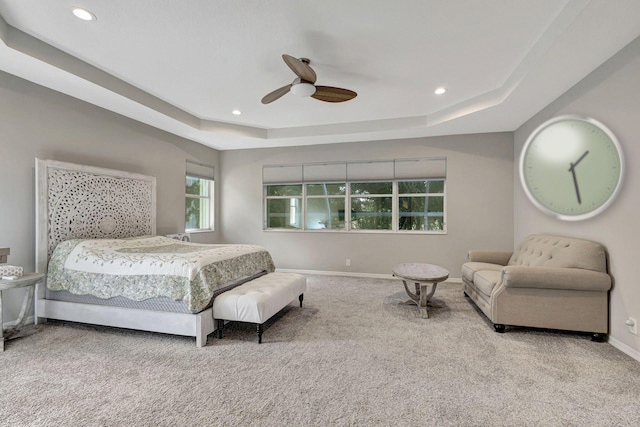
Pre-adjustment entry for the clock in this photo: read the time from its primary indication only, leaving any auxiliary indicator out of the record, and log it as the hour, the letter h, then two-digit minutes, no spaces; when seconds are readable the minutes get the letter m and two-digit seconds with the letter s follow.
1h28
